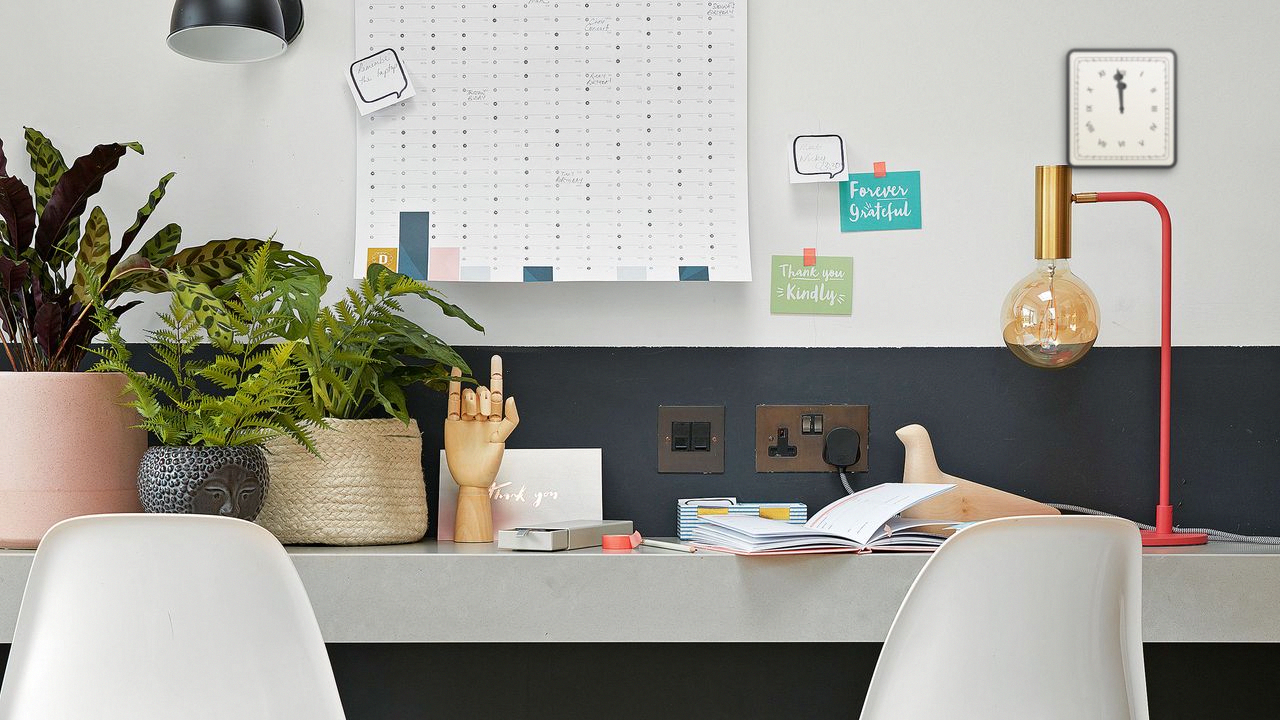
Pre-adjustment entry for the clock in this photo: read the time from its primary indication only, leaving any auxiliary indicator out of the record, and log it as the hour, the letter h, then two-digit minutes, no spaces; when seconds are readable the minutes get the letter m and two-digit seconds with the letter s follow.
11h59
